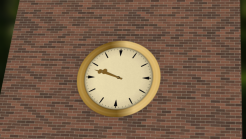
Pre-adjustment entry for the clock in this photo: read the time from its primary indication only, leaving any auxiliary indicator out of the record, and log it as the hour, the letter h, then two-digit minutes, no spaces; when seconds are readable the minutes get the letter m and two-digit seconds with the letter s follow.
9h48
